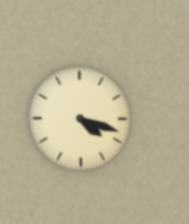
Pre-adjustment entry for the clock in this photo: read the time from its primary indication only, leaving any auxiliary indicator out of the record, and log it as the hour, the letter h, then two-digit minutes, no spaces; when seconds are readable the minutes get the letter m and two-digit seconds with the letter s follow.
4h18
